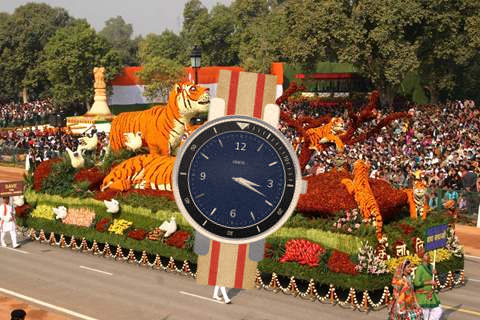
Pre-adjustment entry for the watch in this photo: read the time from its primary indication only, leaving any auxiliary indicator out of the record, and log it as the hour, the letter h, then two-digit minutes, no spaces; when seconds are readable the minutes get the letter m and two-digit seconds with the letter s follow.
3h19
